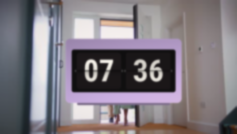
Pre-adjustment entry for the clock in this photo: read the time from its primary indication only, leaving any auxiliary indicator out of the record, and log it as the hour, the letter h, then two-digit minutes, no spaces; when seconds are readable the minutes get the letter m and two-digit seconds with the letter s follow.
7h36
